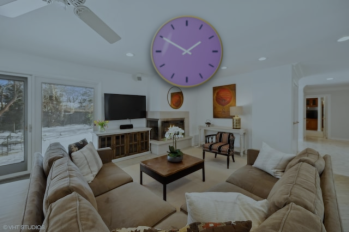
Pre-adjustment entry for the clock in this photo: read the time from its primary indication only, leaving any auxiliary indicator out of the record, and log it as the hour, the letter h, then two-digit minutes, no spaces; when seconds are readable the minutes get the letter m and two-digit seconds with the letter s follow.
1h50
